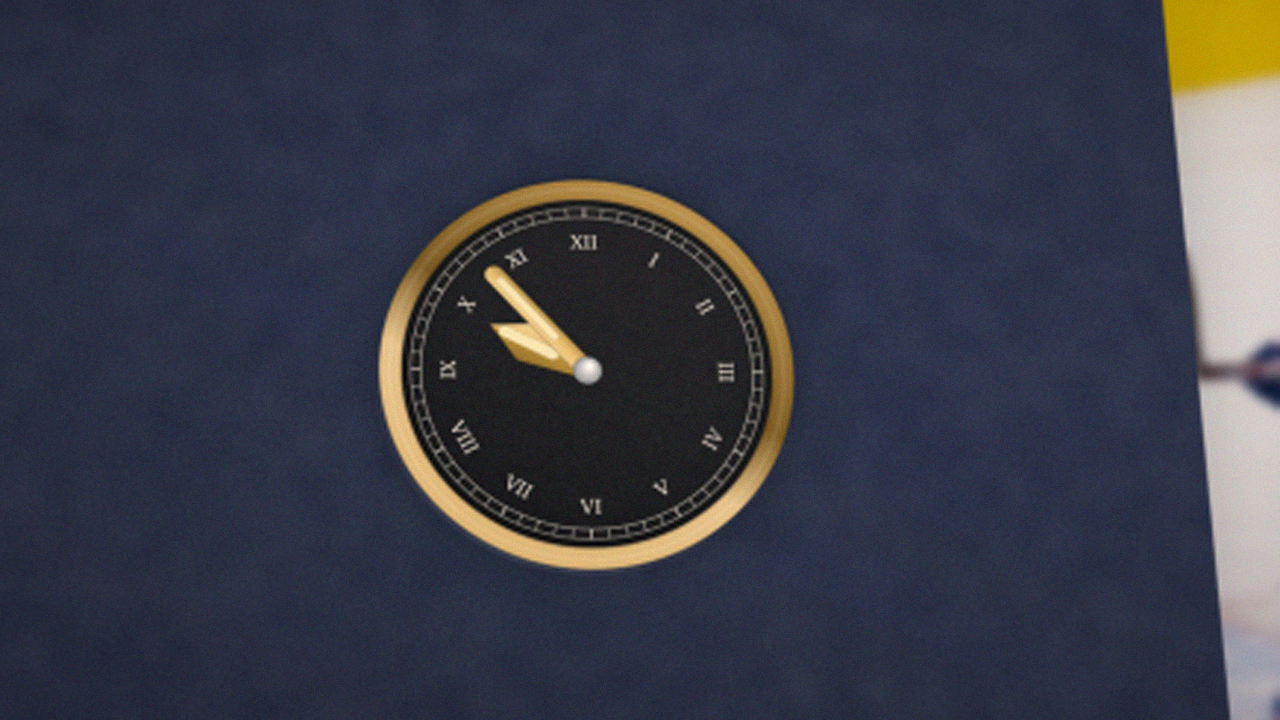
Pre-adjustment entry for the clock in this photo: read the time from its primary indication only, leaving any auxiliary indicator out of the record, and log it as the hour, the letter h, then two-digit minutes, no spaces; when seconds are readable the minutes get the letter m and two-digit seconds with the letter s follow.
9h53
